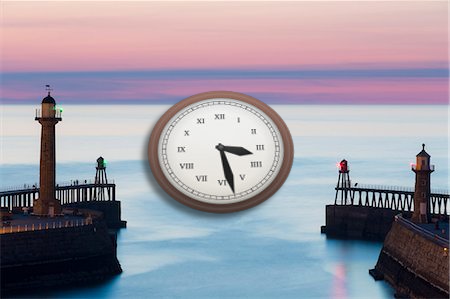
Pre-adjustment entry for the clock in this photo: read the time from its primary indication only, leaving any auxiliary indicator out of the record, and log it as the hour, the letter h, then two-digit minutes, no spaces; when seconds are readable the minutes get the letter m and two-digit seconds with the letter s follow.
3h28
